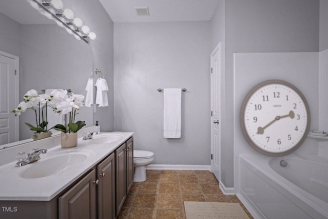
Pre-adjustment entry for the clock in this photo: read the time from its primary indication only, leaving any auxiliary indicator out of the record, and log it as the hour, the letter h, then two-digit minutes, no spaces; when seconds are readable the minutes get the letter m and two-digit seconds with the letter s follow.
2h40
